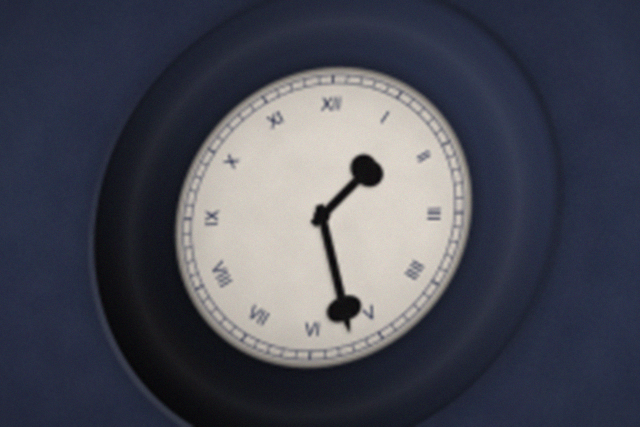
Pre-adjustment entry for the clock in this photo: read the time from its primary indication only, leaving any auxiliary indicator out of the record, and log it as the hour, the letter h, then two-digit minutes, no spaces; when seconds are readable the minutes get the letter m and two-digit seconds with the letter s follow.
1h27
